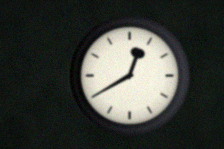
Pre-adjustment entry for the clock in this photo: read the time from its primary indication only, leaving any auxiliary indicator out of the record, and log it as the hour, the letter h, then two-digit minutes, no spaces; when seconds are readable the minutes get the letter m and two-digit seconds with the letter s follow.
12h40
